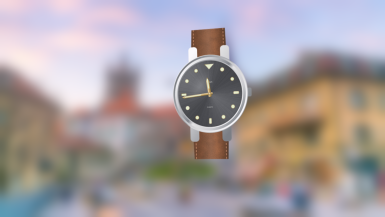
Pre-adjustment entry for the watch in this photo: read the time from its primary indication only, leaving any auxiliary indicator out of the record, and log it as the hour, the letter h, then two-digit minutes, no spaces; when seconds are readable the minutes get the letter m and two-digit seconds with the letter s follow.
11h44
